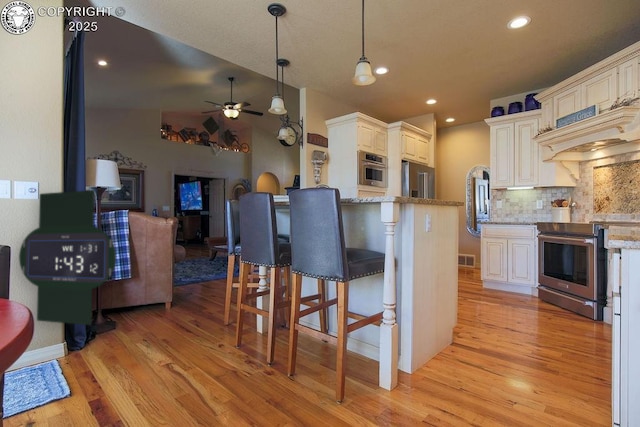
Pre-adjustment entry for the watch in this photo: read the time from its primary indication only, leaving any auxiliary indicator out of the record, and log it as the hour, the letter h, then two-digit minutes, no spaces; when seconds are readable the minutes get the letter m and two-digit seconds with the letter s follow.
1h43
